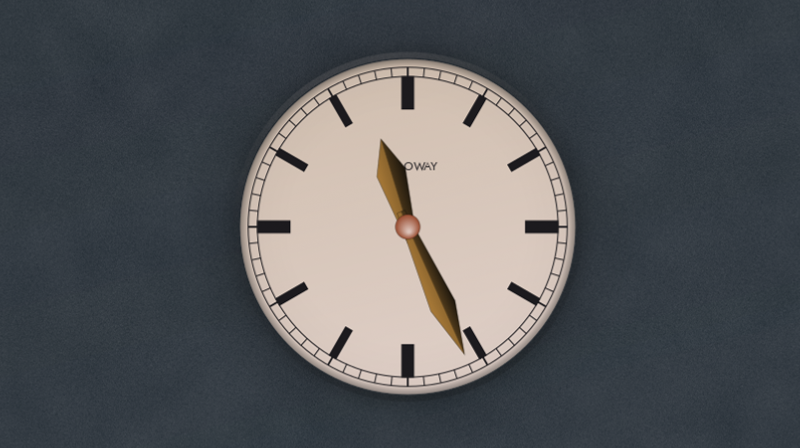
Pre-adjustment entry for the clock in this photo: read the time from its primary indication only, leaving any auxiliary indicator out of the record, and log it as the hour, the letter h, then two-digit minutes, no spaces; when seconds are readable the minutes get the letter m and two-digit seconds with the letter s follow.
11h26
